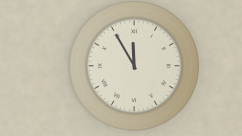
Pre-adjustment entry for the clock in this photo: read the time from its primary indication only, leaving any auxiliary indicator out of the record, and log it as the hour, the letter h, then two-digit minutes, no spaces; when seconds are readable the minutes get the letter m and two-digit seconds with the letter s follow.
11h55
